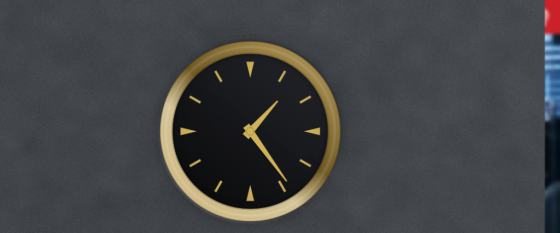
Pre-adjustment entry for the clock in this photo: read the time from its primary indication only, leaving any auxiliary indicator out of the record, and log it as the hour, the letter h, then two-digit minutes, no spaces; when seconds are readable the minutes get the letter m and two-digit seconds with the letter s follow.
1h24
